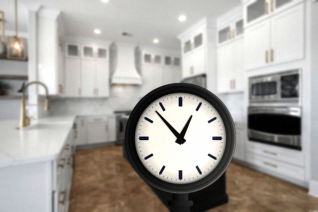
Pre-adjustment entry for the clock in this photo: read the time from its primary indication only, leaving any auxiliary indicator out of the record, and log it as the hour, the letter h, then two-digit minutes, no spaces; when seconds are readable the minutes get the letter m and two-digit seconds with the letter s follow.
12h53
